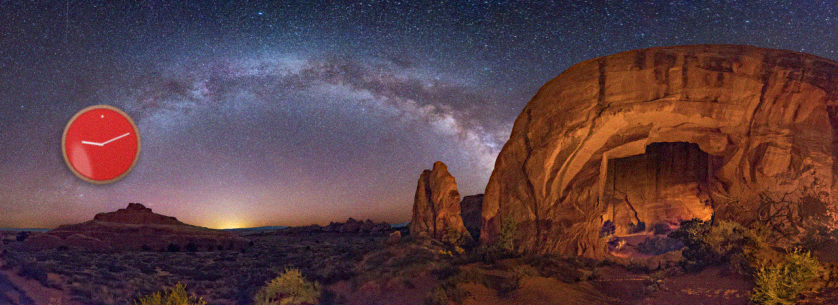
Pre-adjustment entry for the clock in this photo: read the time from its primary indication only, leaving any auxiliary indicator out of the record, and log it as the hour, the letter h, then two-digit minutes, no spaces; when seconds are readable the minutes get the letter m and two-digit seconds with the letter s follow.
9h11
